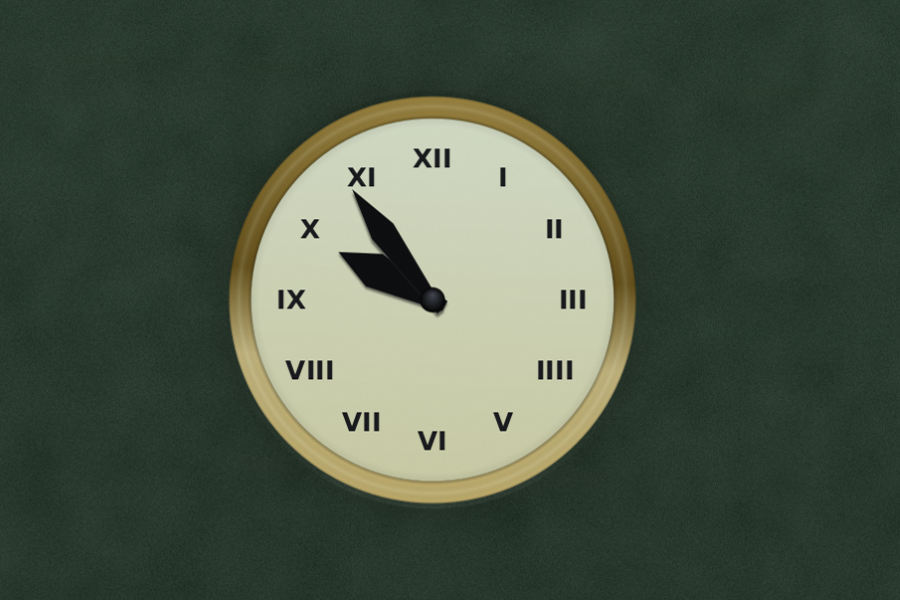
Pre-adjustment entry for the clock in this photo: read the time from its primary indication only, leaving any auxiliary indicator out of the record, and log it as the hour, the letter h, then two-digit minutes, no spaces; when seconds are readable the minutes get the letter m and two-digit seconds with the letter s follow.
9h54
